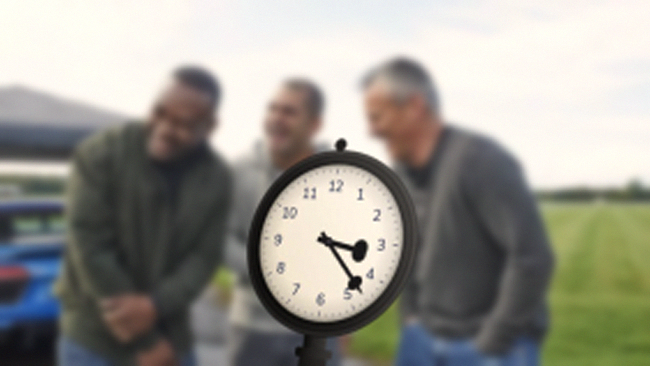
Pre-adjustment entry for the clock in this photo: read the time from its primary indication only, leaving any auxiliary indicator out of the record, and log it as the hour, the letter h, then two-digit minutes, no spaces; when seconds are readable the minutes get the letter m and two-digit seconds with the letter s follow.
3h23
